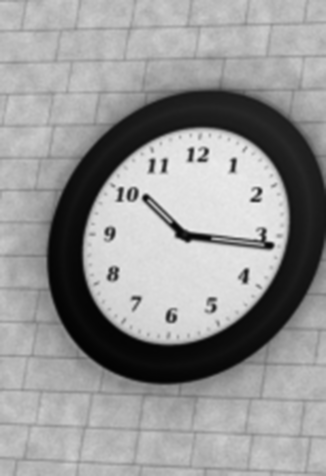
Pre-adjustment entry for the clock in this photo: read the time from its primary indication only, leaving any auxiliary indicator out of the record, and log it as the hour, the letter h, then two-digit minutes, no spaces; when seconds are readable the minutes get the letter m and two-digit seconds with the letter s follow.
10h16
